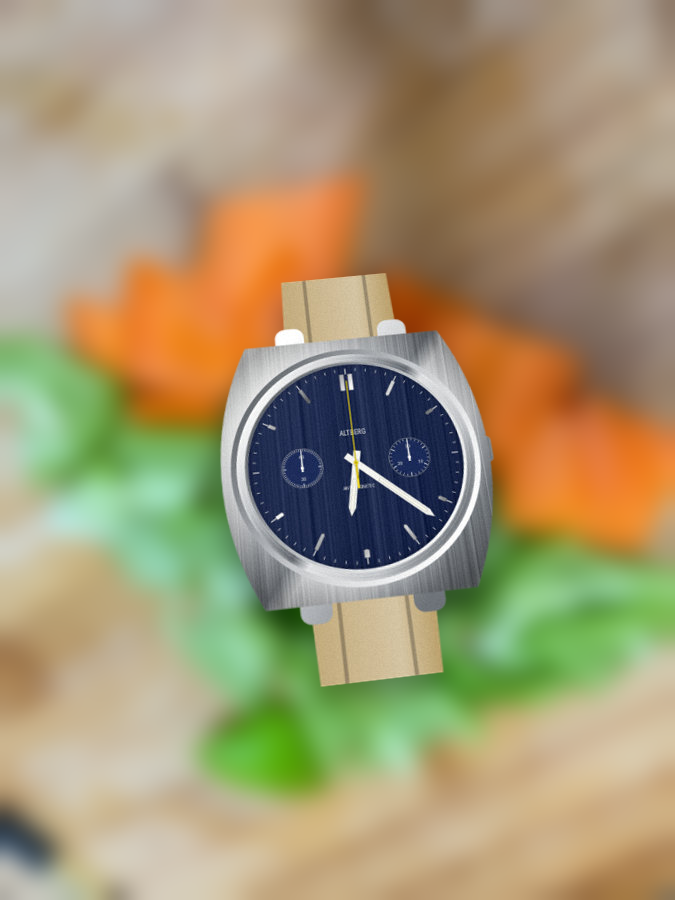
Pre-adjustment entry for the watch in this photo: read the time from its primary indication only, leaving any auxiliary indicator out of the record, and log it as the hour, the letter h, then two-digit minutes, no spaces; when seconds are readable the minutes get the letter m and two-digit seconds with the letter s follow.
6h22
